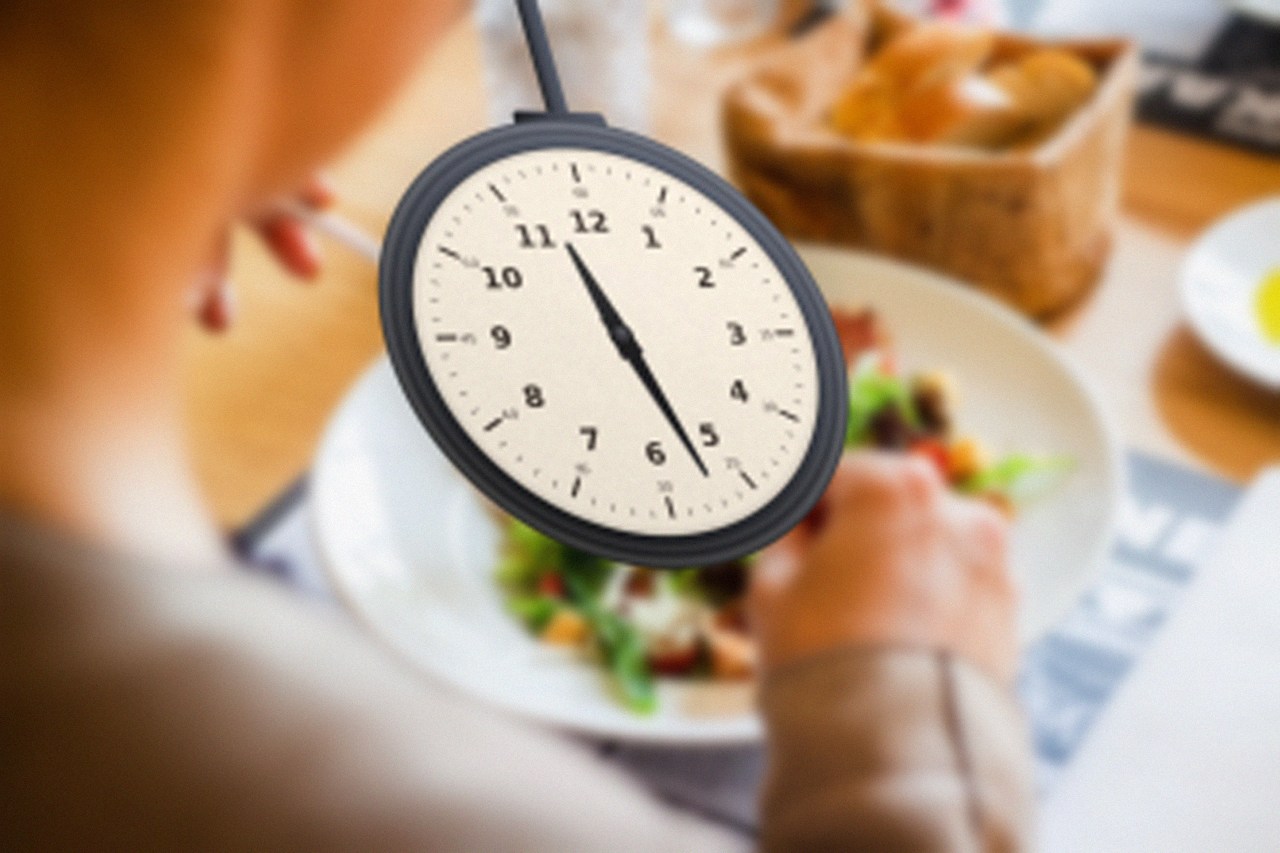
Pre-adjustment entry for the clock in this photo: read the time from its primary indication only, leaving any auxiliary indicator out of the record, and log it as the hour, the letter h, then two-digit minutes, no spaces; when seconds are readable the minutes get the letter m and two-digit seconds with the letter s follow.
11h27
